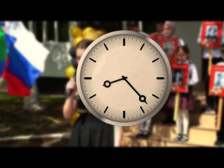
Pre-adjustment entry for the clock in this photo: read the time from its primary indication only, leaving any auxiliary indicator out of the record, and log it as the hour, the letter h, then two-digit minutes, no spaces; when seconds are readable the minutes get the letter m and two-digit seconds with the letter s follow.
8h23
